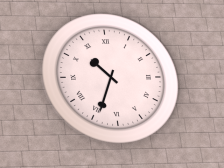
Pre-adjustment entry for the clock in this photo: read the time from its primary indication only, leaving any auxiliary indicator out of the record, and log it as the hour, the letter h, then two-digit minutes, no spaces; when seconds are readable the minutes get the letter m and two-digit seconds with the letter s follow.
10h34
